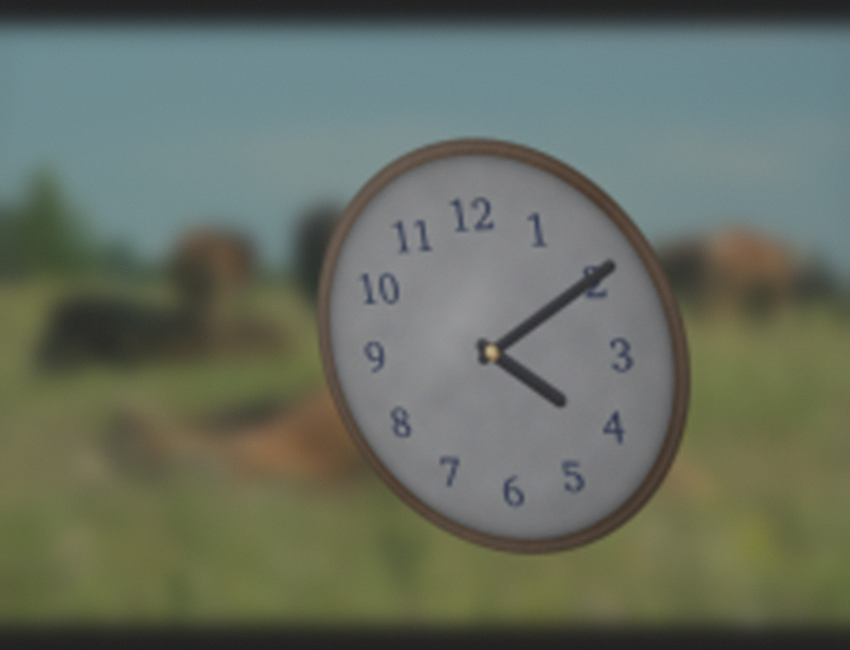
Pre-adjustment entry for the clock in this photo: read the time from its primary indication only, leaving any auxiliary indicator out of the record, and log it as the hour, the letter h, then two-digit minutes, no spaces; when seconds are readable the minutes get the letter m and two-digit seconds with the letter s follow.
4h10
